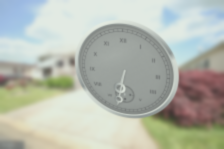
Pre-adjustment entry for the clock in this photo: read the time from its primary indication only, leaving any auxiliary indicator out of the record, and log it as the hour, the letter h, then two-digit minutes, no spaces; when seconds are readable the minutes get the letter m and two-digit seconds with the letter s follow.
6h32
